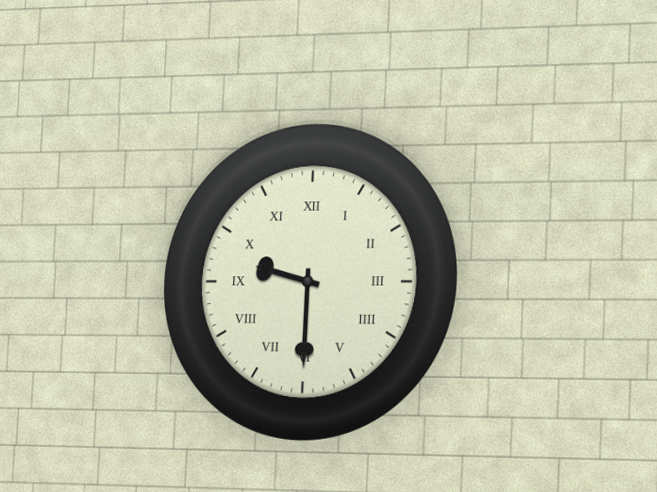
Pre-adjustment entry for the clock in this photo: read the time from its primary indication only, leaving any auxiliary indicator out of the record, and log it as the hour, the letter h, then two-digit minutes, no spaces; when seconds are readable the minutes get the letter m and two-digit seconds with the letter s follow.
9h30
